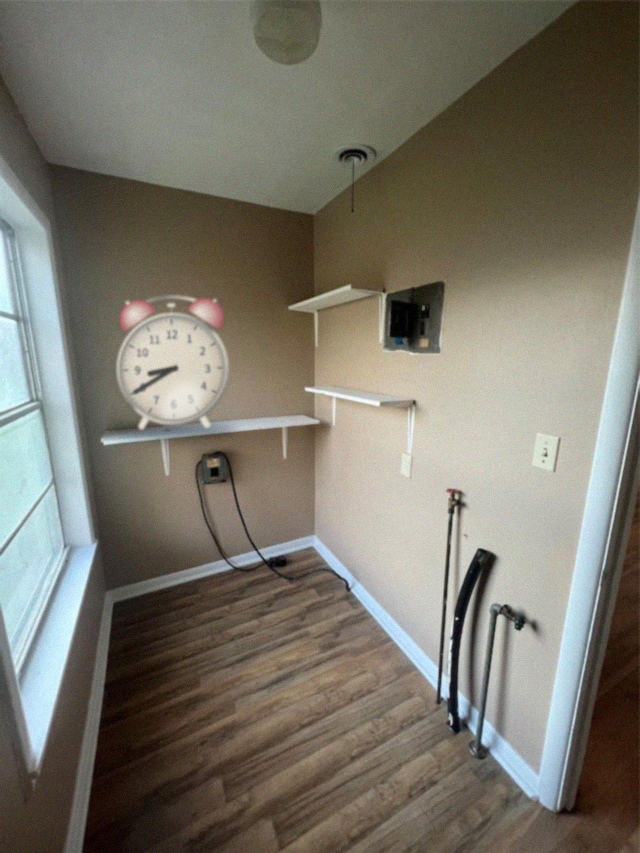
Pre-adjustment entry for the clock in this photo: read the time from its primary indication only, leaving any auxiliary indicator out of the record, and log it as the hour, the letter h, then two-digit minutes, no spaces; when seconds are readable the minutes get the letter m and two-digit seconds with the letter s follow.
8h40
